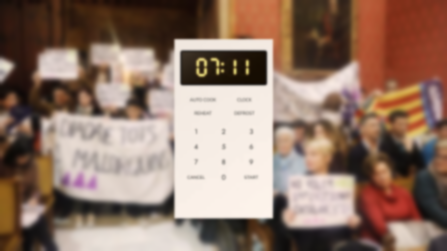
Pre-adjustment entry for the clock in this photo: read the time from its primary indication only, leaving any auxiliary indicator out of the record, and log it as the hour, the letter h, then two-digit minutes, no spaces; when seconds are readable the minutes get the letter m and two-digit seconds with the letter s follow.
7h11
